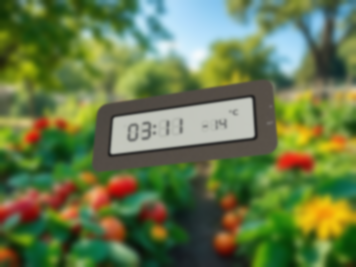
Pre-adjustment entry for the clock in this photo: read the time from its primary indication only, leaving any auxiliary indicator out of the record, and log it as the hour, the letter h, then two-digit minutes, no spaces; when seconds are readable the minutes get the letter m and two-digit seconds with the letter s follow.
3h11
